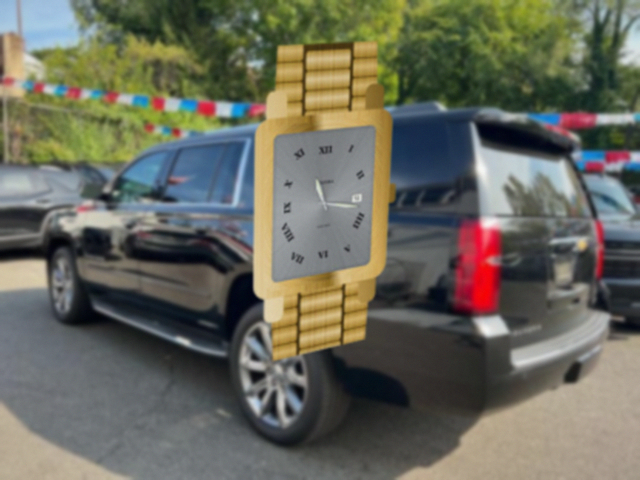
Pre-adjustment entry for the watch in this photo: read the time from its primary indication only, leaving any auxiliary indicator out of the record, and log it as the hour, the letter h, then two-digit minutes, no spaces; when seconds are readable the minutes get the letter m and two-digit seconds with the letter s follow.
11h17
